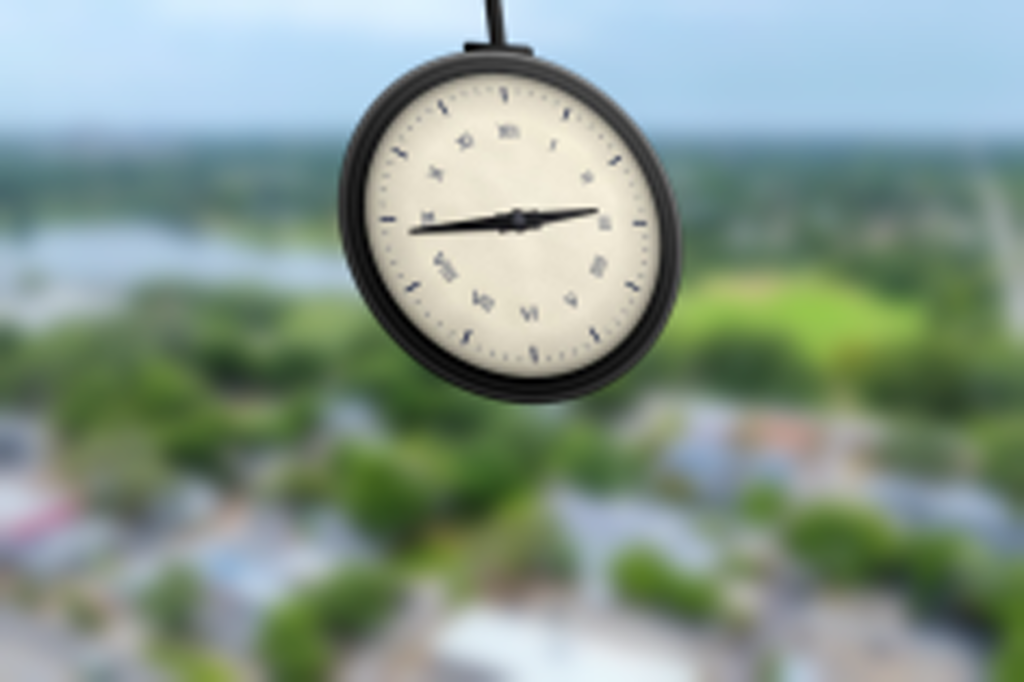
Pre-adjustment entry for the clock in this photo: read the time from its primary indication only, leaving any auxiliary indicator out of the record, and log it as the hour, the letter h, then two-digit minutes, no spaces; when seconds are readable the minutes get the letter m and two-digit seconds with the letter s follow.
2h44
